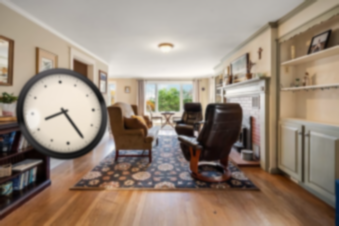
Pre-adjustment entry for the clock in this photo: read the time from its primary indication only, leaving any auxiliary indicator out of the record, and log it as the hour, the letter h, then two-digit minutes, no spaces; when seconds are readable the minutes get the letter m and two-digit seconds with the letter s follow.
8h25
